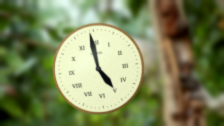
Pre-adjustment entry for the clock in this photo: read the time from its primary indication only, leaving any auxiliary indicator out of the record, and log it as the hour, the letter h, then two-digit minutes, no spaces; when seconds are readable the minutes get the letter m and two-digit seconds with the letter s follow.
4h59
